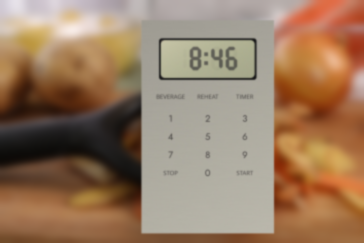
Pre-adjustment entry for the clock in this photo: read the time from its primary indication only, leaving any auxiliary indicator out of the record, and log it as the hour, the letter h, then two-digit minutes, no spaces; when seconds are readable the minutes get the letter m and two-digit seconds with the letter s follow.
8h46
